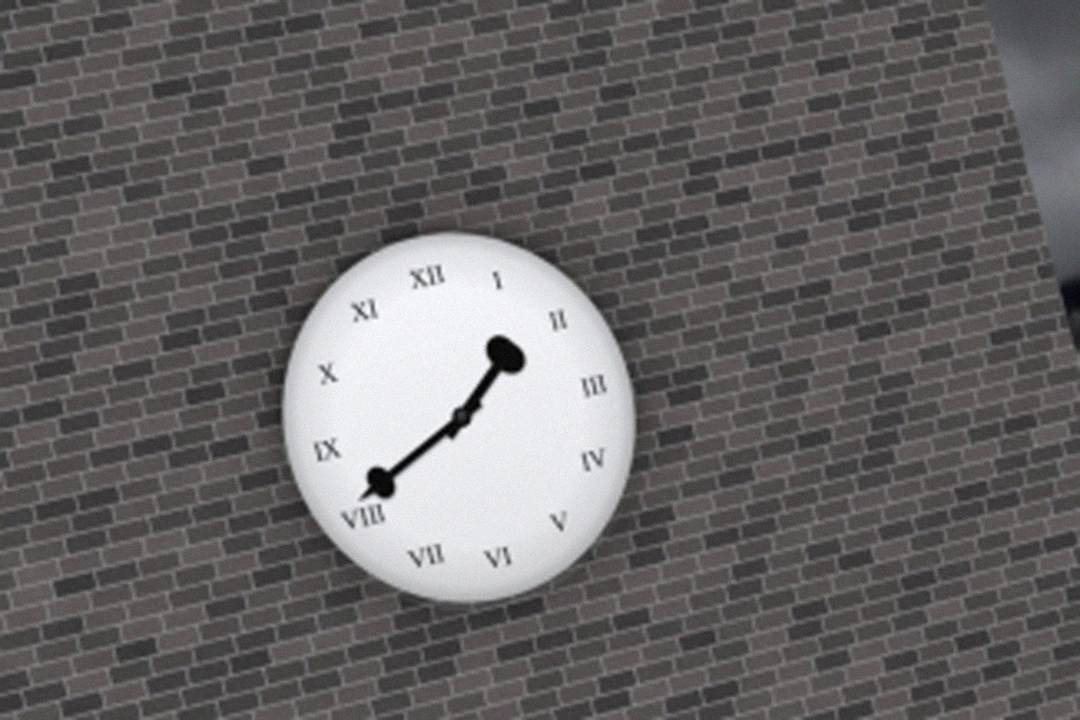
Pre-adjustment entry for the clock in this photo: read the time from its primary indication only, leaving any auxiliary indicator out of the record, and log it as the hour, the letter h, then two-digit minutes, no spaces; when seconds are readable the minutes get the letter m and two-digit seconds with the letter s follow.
1h41
